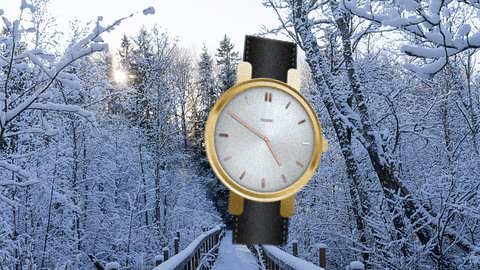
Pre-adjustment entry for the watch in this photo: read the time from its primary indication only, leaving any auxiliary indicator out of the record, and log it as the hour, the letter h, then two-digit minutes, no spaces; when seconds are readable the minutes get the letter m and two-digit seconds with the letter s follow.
4h50
